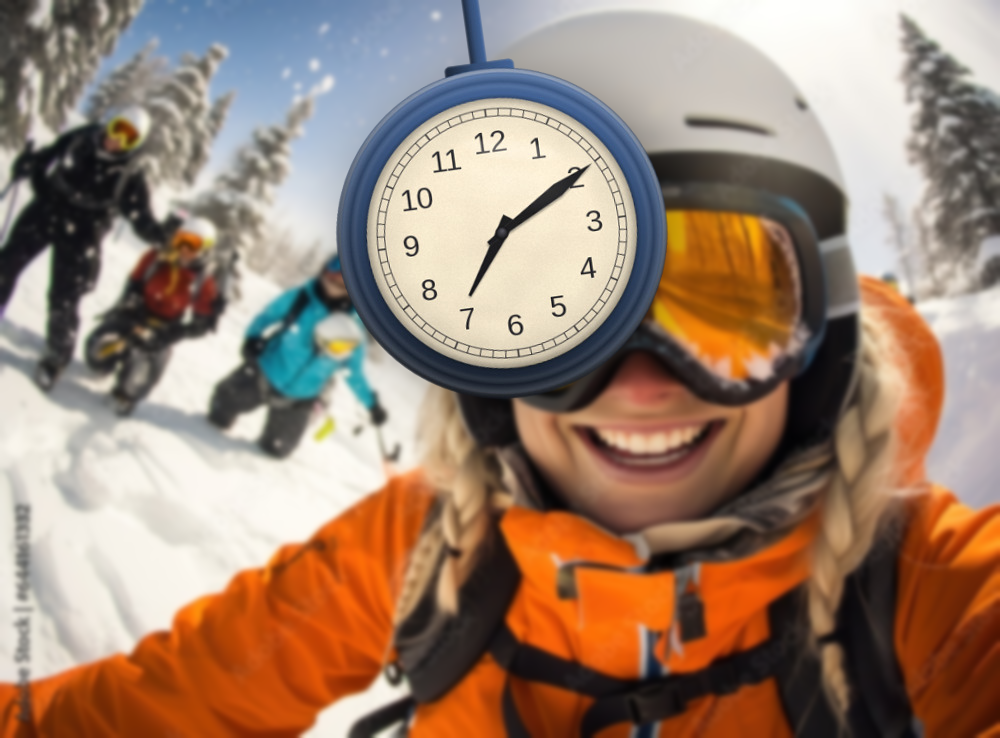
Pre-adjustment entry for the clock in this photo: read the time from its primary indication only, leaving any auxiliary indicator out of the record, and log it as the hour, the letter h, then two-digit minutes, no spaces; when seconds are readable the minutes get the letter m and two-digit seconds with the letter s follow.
7h10
